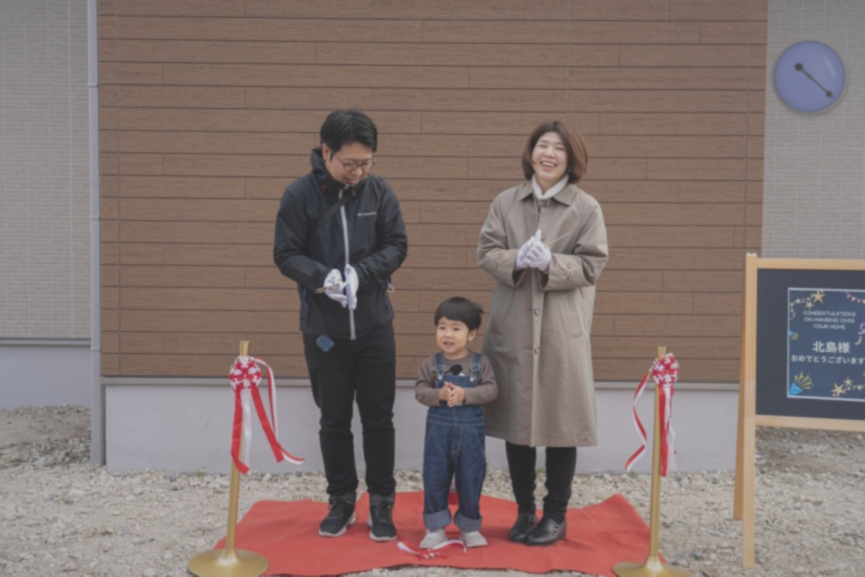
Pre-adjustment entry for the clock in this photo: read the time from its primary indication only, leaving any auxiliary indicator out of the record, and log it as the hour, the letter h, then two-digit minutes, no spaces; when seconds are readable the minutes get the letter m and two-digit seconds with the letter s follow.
10h22
